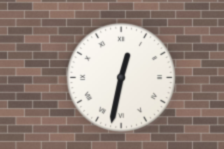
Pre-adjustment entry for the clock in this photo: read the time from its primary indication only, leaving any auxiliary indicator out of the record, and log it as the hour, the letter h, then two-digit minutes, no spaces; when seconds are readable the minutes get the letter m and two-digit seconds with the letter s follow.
12h32
